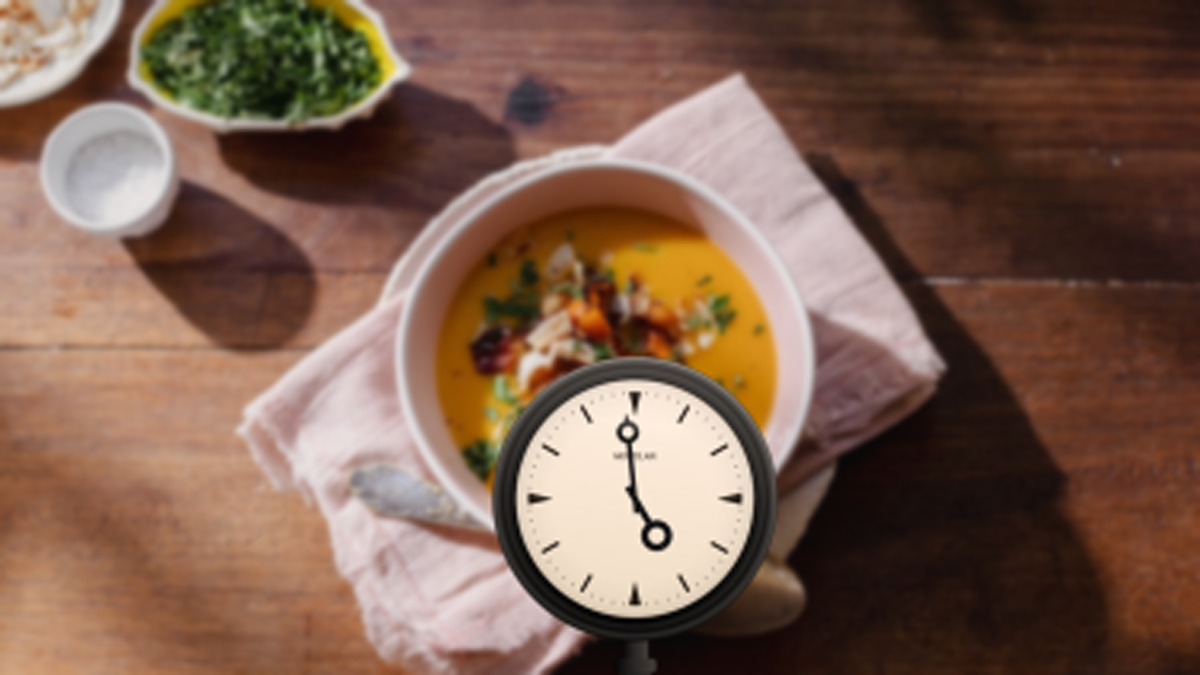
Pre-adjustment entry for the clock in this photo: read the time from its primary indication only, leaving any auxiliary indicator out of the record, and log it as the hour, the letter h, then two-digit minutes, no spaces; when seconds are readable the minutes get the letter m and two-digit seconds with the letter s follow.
4h59
